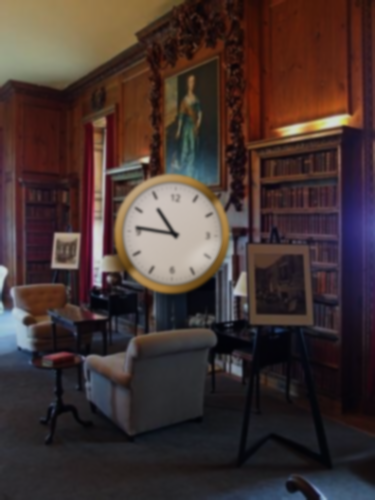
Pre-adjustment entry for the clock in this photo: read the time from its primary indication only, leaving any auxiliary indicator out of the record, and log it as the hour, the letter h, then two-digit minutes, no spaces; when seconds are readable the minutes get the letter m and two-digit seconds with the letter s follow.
10h46
